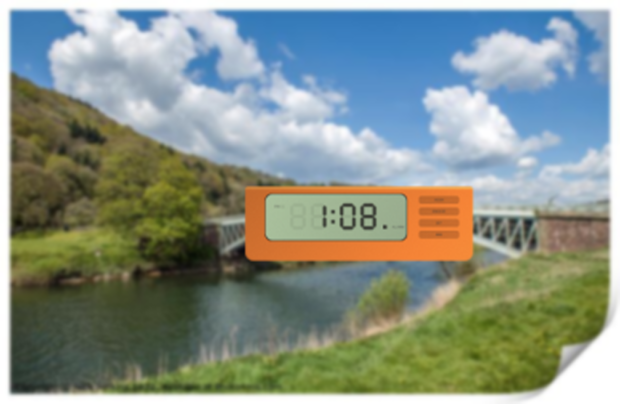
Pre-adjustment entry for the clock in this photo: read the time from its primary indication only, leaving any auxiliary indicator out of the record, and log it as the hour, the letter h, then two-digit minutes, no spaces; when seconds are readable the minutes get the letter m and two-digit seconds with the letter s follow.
1h08
